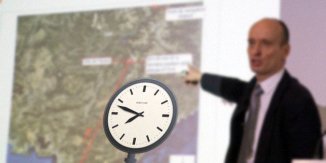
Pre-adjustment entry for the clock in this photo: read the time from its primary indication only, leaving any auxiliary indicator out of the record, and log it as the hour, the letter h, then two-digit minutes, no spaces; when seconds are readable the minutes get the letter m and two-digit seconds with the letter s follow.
7h48
